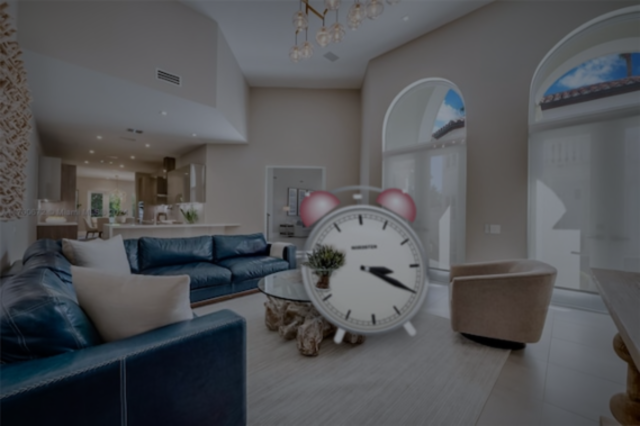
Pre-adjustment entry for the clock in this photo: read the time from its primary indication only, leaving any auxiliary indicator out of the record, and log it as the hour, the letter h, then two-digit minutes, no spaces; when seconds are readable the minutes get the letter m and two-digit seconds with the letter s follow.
3h20
